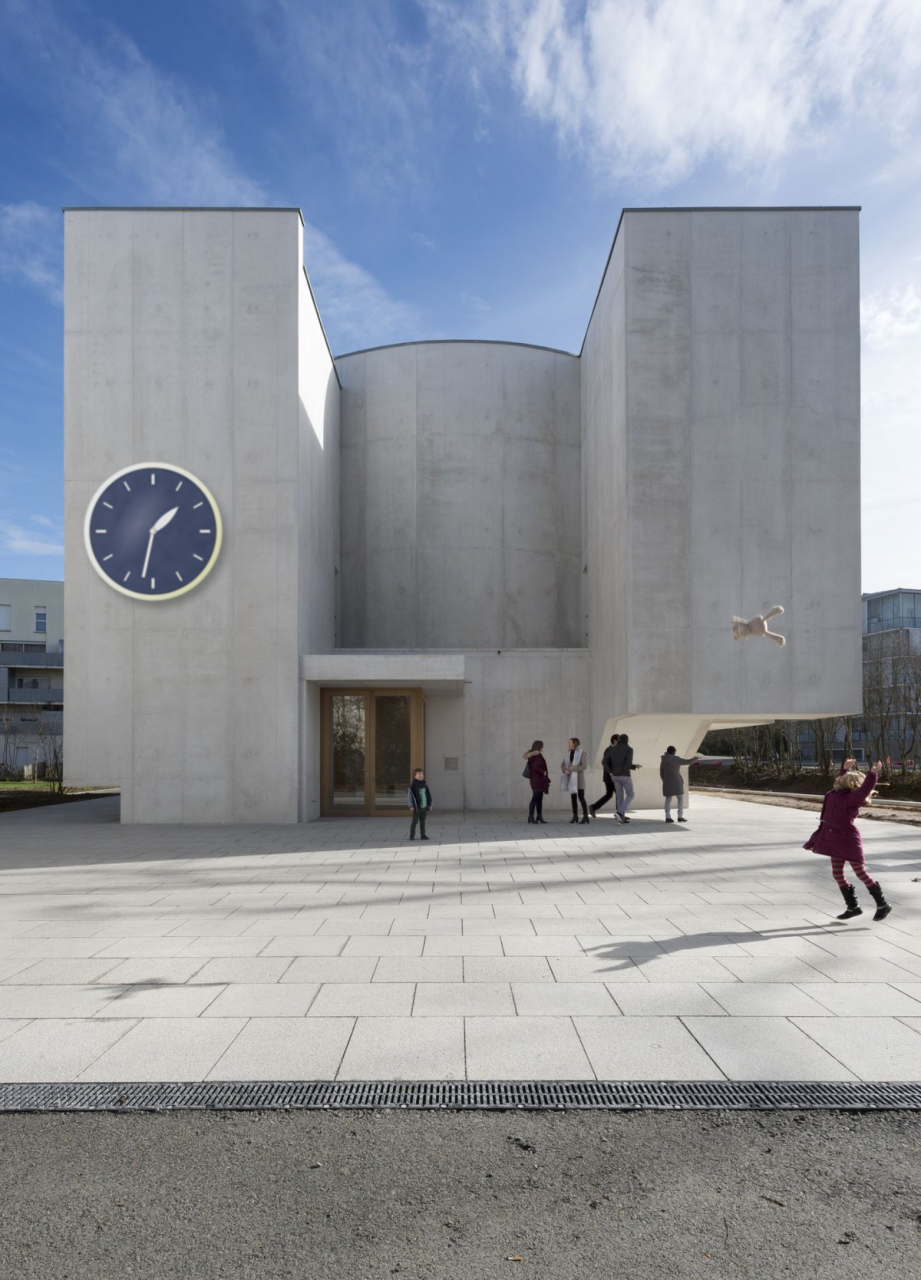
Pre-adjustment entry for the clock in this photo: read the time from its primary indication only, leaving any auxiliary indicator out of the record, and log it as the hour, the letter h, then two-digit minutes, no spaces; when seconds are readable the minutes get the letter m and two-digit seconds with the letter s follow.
1h32
